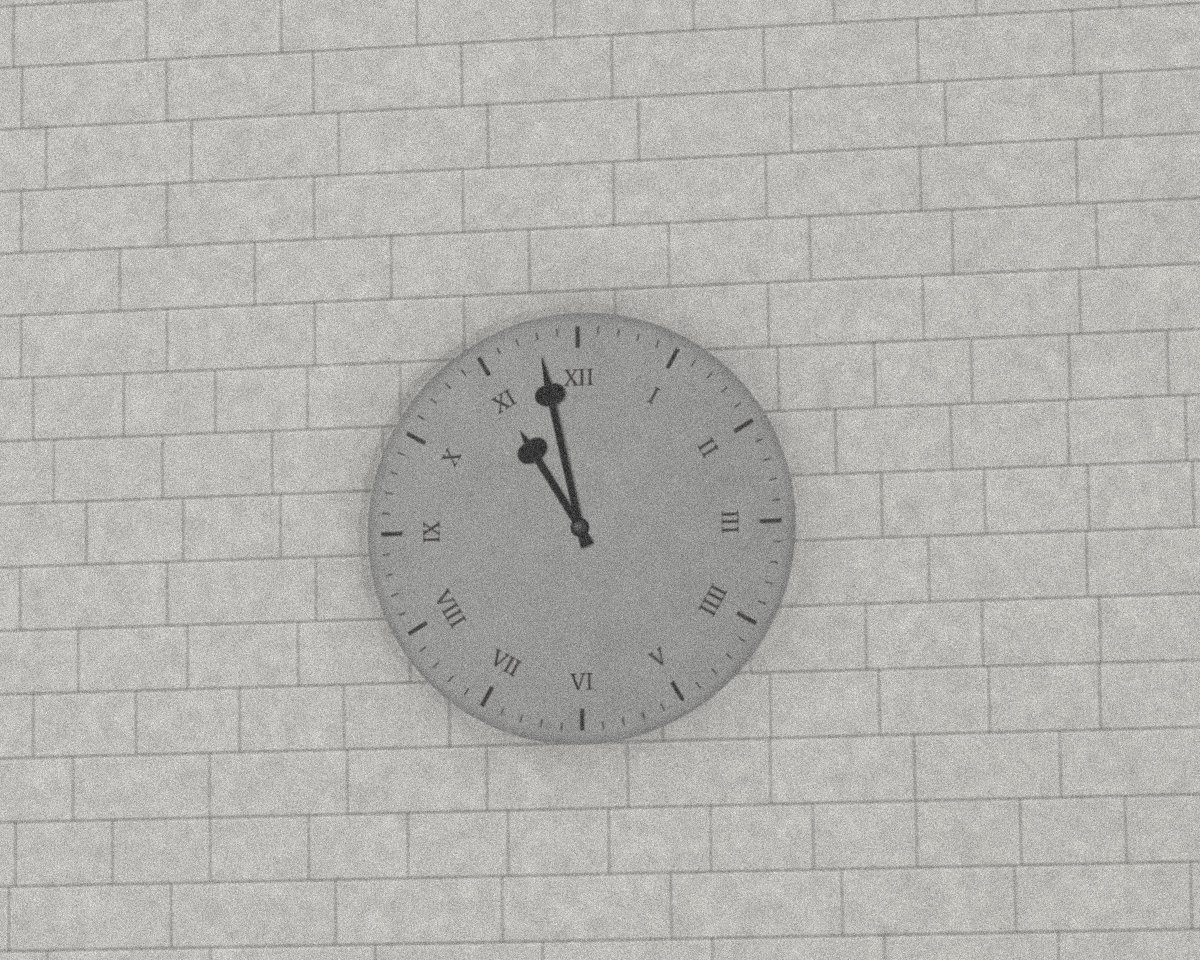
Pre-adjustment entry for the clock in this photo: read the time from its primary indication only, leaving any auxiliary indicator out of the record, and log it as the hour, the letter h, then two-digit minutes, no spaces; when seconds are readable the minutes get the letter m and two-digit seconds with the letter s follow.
10h58
